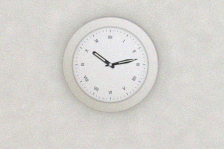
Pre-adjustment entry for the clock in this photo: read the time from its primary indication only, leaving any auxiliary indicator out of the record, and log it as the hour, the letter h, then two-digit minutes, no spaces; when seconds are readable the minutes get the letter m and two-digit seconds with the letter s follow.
10h13
